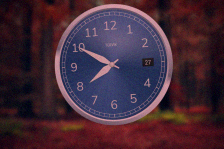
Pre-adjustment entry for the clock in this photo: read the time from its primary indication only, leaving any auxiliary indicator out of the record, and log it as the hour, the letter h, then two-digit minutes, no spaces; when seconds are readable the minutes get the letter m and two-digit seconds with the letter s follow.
7h50
